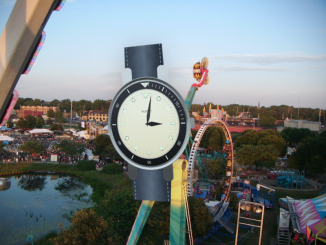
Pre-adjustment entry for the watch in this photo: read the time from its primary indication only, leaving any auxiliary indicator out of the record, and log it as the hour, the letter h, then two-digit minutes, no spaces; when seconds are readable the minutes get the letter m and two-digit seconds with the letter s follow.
3h02
